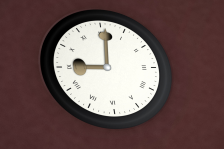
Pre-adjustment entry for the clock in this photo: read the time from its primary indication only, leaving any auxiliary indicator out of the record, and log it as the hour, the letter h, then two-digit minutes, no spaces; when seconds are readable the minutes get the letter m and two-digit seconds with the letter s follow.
9h01
